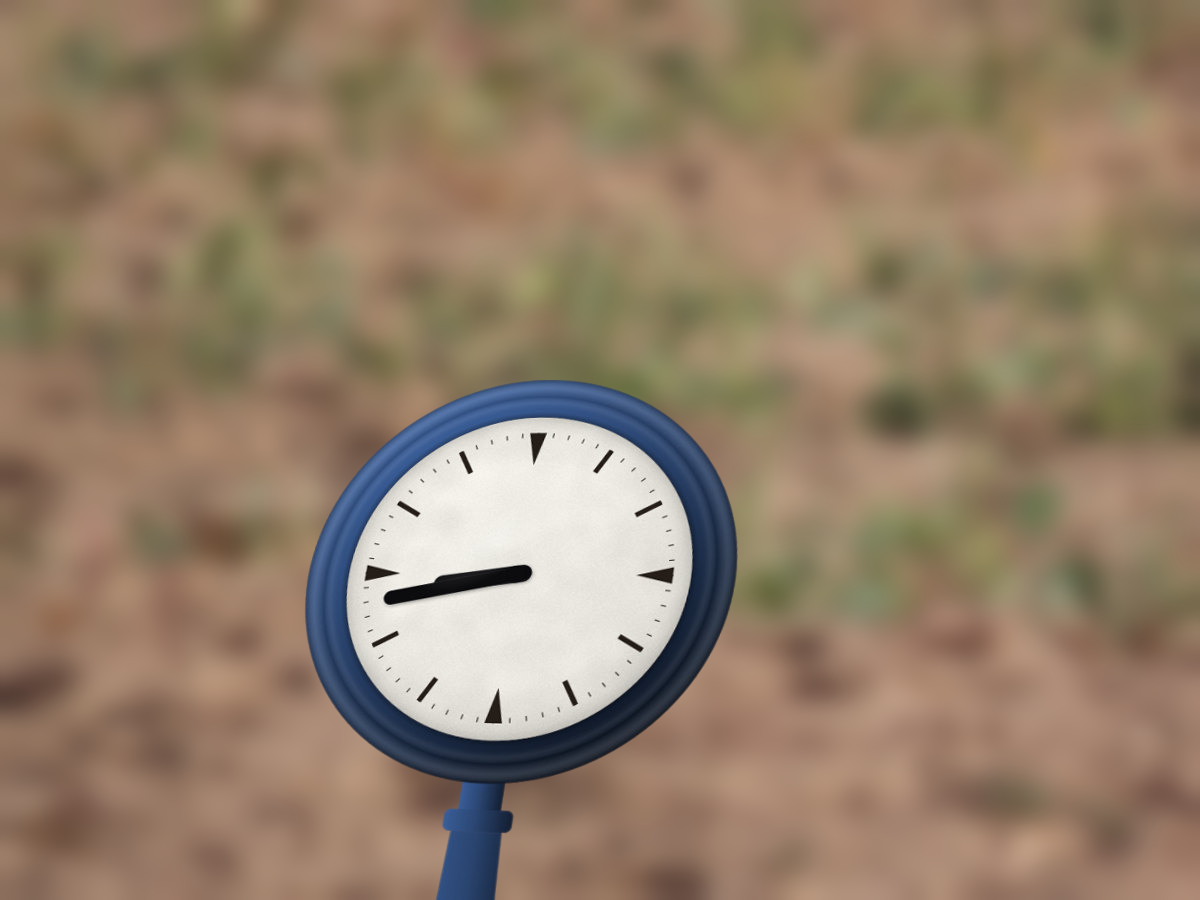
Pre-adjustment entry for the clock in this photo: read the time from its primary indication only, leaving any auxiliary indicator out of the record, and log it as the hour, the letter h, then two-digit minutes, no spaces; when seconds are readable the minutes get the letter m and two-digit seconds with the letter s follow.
8h43
